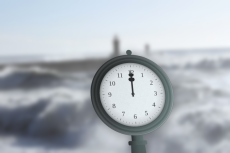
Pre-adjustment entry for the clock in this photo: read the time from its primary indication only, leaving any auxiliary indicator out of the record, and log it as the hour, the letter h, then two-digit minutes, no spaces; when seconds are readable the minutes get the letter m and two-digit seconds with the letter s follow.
12h00
